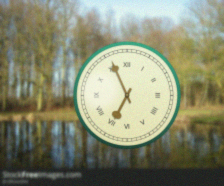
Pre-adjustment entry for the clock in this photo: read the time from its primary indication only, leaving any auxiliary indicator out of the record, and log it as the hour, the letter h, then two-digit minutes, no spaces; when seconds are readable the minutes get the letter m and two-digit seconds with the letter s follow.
6h56
